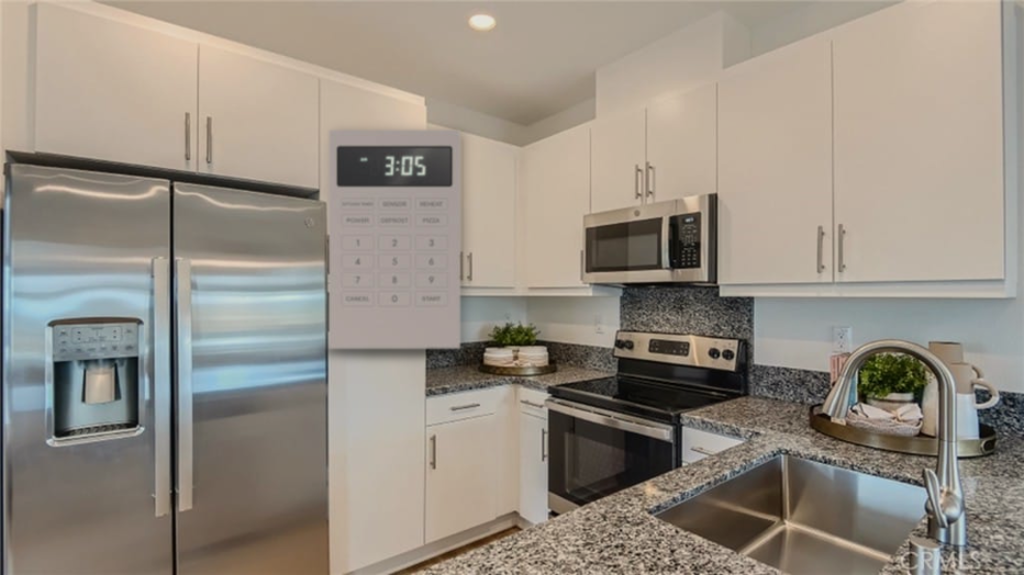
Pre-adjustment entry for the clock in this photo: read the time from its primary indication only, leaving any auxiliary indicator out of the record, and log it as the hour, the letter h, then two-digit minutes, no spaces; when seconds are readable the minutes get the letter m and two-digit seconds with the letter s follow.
3h05
